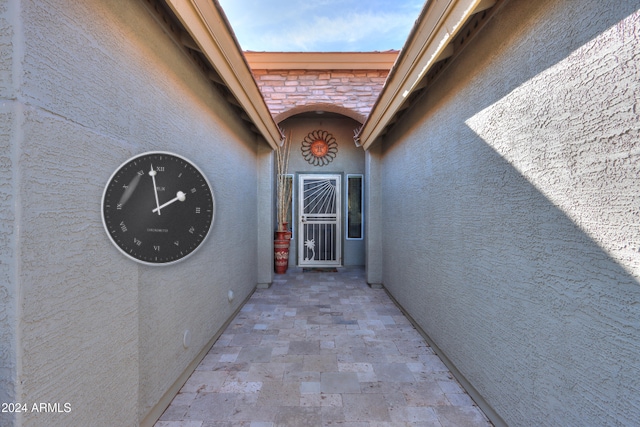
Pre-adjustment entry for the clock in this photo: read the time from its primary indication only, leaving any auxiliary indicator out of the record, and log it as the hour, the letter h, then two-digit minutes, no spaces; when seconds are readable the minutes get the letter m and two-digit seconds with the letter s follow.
1h58
